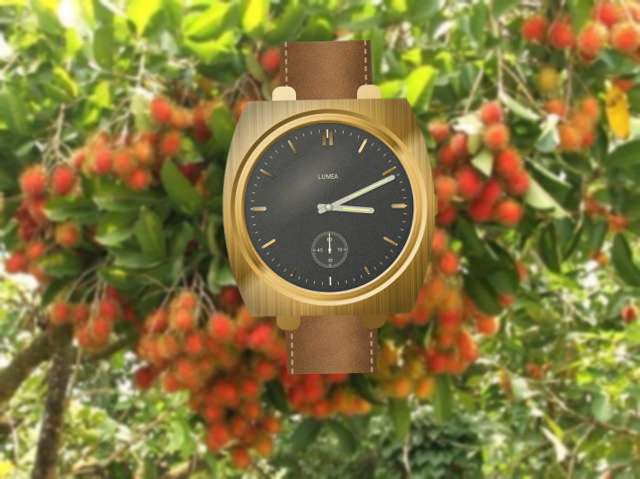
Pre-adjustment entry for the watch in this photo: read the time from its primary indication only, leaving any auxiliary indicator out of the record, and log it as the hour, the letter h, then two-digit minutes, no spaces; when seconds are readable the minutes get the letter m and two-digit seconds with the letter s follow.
3h11
